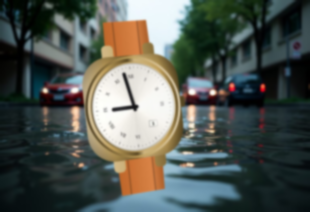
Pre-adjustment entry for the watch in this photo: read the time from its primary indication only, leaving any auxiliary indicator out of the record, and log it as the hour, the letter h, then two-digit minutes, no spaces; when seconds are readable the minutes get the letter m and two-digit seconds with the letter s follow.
8h58
